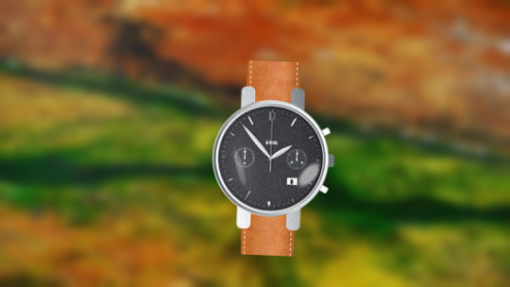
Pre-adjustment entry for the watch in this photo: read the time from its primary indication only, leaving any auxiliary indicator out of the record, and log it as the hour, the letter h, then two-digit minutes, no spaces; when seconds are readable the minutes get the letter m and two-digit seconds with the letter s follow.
1h53
